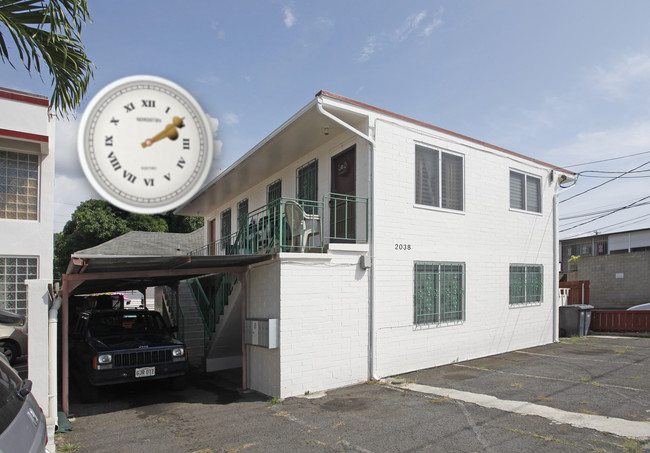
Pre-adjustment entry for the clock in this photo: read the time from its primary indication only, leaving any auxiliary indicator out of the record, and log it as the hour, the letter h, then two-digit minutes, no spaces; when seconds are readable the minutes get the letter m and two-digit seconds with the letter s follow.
2h09
